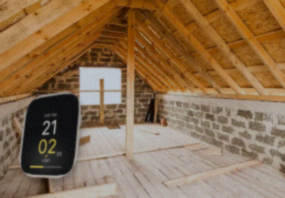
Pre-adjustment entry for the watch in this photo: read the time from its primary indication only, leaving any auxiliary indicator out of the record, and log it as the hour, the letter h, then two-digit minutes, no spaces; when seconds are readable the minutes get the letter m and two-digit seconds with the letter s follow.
21h02
